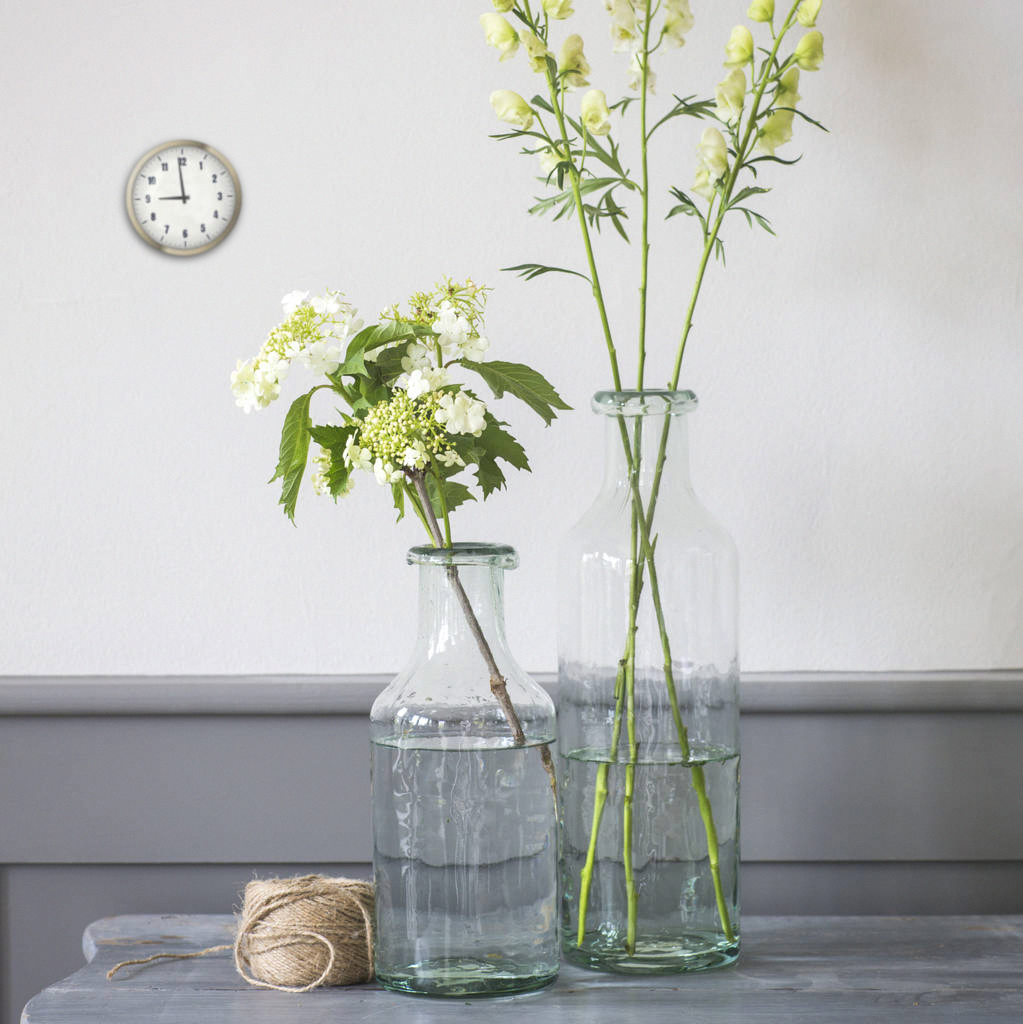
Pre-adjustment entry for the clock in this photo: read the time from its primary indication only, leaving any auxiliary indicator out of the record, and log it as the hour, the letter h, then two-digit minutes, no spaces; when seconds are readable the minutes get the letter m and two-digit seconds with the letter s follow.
8h59
